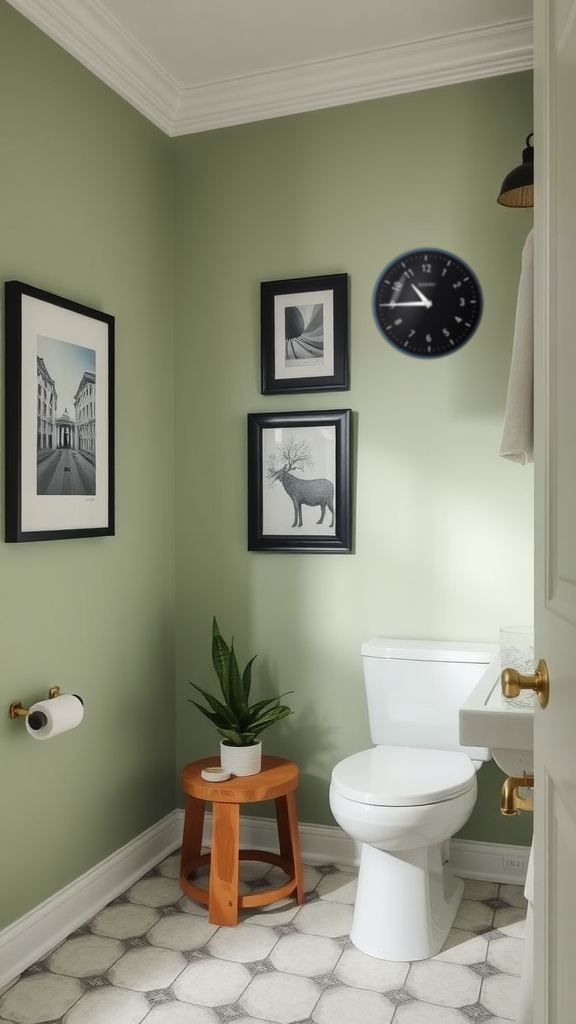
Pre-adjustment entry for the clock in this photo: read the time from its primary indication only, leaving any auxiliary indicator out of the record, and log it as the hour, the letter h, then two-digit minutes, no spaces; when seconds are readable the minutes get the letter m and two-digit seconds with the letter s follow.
10h45
